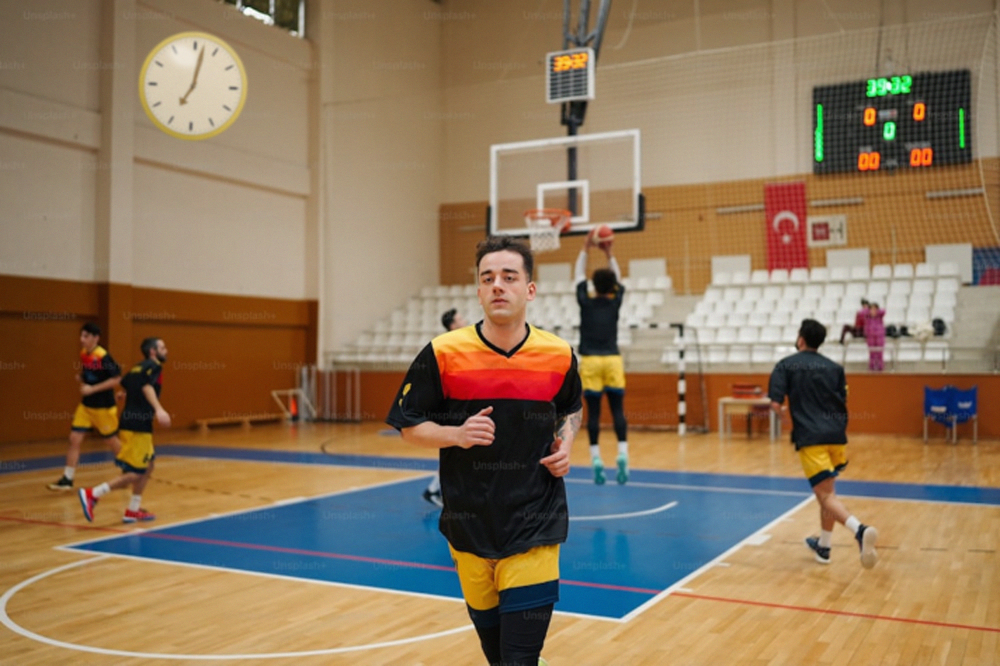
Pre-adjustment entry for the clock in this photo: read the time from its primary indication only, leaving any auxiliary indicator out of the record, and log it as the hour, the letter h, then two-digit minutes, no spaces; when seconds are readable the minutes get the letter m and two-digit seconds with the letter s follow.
7h02
